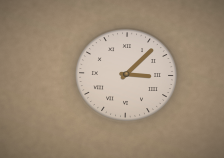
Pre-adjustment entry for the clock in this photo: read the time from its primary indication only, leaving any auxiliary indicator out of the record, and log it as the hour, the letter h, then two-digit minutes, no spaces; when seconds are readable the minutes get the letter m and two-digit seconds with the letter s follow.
3h07
